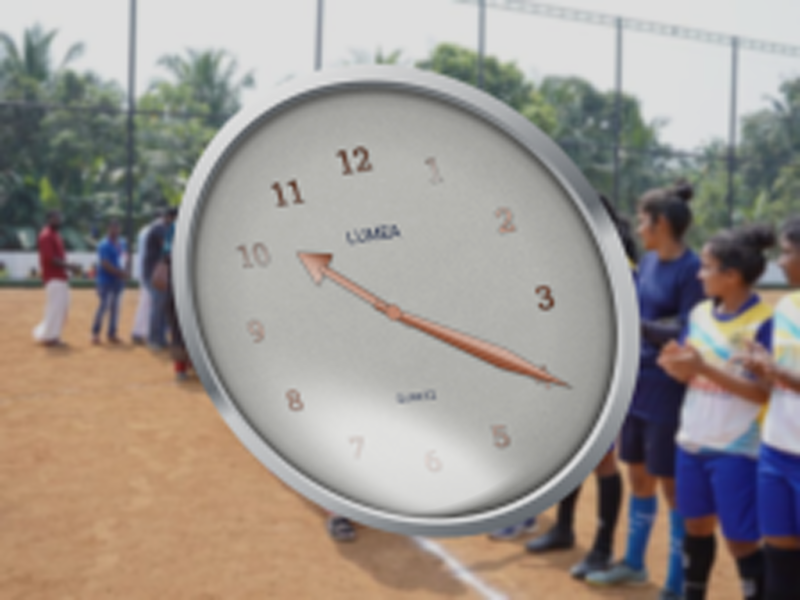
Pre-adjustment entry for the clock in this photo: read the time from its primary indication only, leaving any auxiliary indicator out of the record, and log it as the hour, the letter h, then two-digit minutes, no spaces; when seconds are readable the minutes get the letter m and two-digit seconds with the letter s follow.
10h20
